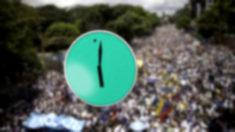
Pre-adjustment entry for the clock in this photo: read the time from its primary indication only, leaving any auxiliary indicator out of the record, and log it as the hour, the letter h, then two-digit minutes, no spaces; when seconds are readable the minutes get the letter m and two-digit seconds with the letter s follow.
6h02
